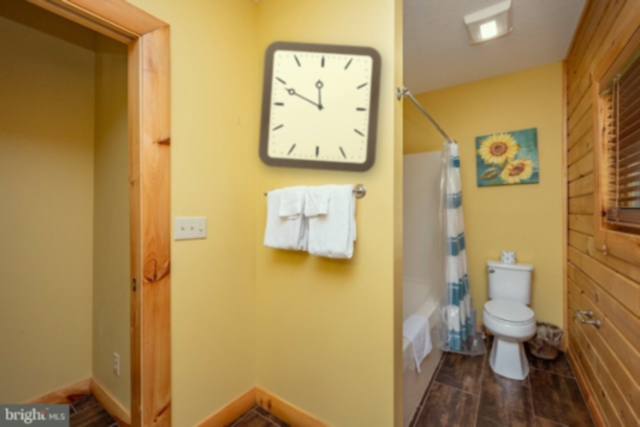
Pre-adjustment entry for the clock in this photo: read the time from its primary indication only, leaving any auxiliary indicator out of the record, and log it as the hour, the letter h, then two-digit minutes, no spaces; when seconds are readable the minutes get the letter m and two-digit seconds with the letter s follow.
11h49
